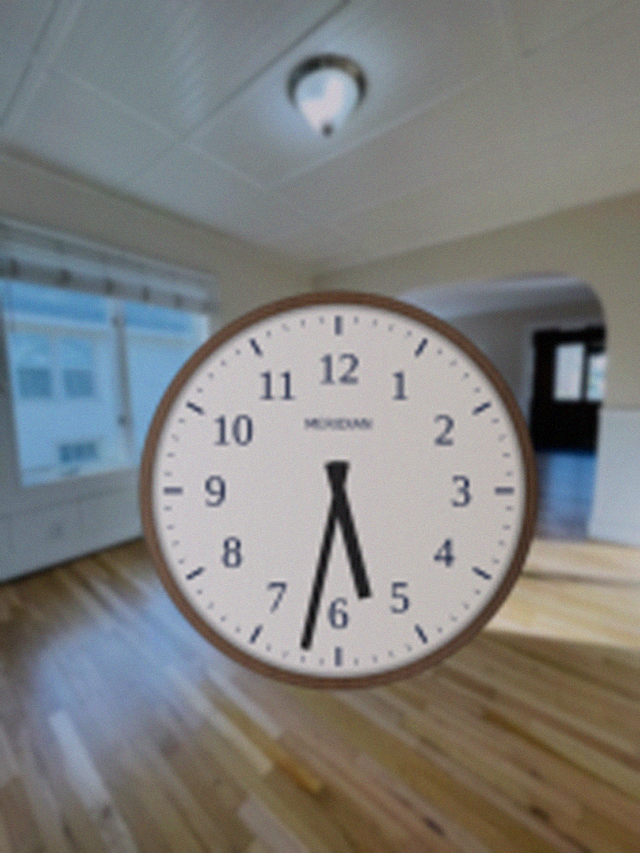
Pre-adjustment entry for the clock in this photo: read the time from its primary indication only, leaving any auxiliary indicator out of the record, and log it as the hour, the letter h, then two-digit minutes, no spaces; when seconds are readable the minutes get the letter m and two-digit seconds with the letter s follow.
5h32
